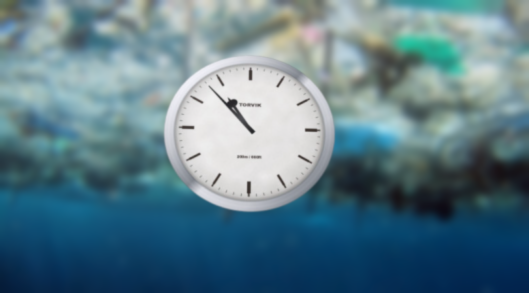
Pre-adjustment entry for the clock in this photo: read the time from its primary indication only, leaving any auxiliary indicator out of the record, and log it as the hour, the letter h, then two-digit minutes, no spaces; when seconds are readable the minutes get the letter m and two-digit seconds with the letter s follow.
10h53
